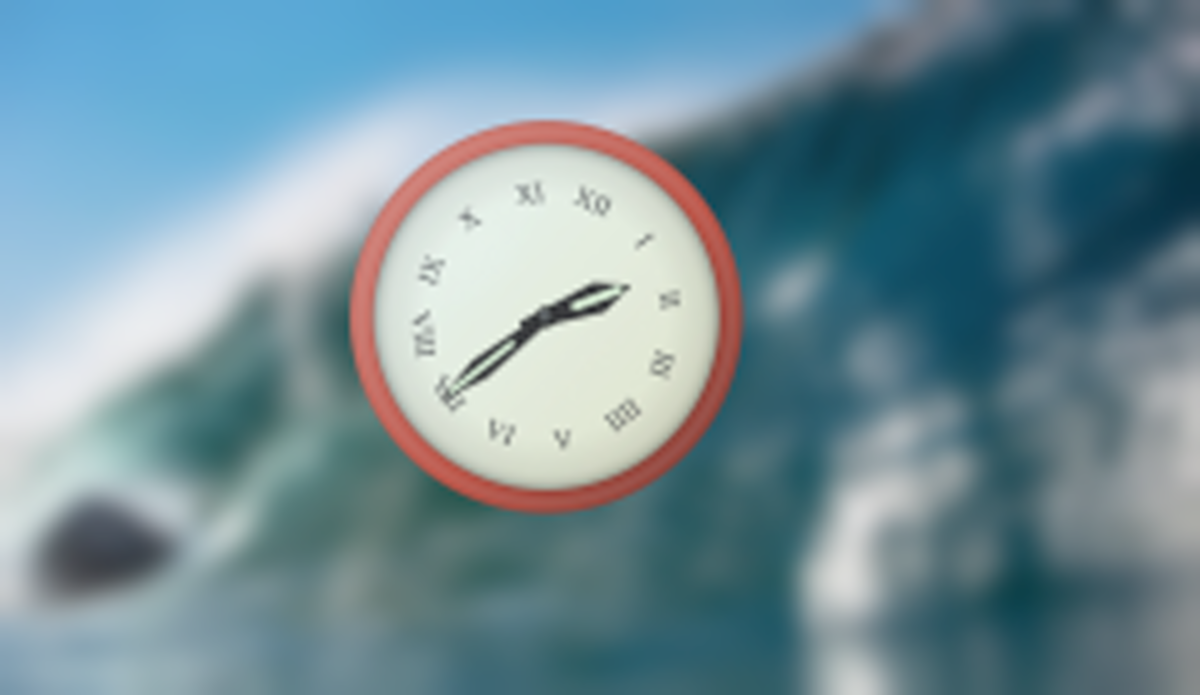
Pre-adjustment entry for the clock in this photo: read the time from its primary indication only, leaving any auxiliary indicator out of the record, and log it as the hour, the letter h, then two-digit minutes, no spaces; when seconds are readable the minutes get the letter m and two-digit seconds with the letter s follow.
1h35
